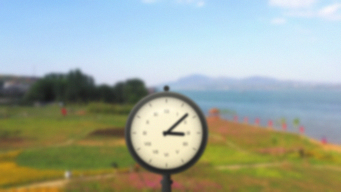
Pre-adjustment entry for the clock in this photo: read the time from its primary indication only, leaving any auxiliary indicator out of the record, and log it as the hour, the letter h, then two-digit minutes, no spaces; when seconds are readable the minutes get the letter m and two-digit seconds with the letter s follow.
3h08
